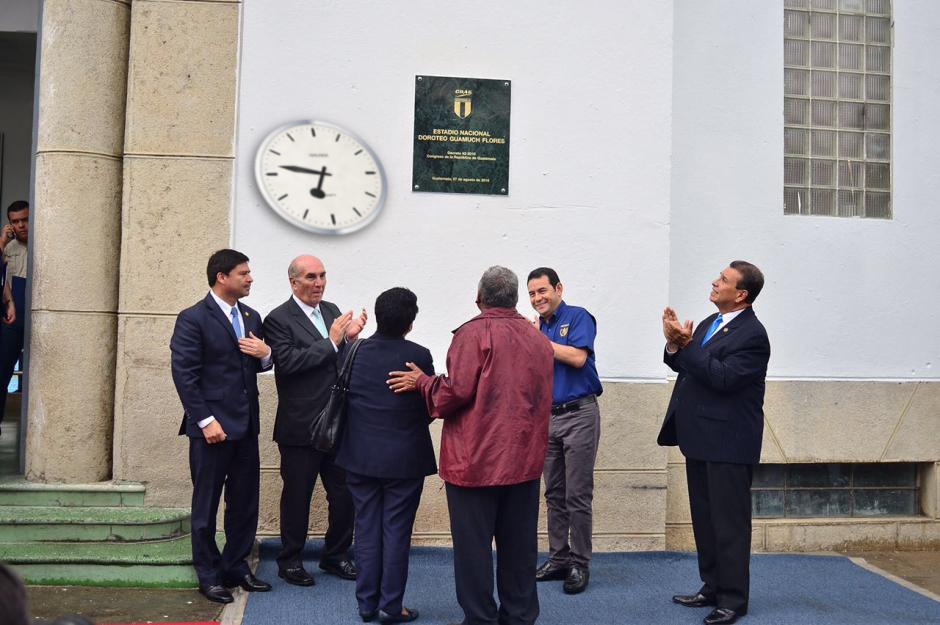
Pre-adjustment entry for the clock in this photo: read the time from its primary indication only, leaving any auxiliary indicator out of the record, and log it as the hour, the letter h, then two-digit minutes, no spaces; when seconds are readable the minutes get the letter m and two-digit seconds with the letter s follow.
6h47
